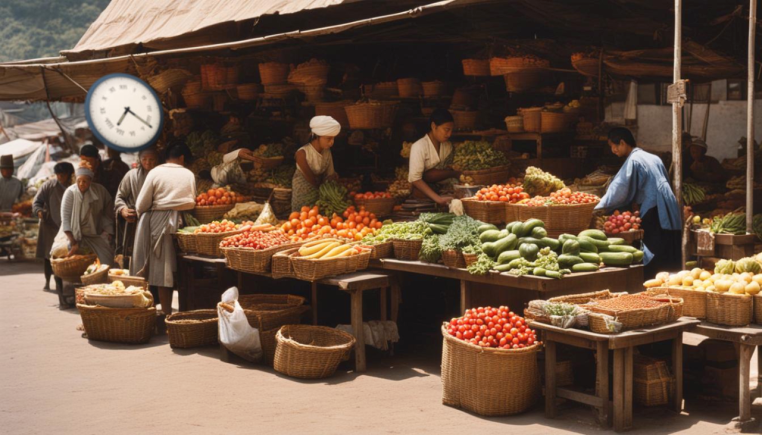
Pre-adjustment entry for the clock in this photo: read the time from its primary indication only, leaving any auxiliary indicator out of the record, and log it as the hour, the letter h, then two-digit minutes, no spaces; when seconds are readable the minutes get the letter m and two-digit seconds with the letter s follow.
7h22
